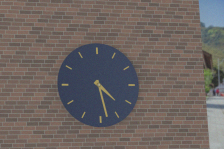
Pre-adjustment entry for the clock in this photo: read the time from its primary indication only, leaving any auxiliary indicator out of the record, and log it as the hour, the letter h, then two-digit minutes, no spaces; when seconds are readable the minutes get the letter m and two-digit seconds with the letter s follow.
4h28
